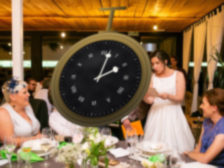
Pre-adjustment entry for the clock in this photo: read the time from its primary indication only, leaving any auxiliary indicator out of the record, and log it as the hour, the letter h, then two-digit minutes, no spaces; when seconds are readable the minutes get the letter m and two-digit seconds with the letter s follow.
2h02
